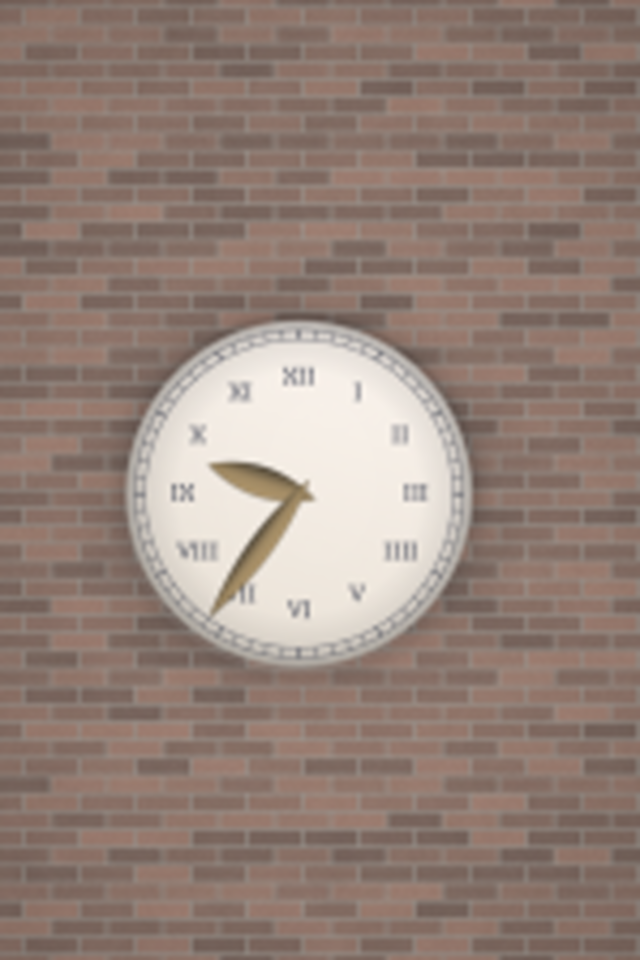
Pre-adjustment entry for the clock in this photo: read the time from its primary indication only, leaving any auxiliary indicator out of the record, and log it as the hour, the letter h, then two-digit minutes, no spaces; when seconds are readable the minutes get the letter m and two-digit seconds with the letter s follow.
9h36
